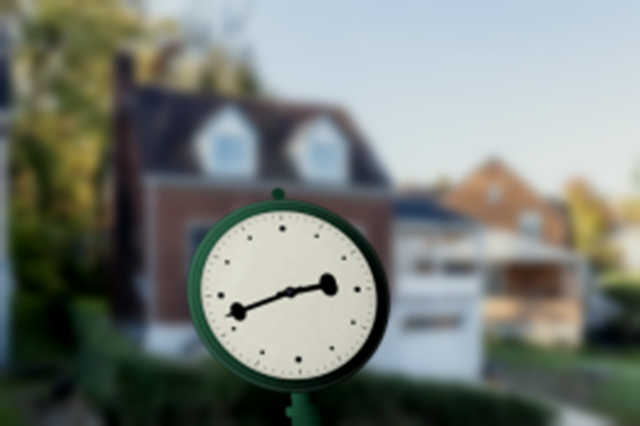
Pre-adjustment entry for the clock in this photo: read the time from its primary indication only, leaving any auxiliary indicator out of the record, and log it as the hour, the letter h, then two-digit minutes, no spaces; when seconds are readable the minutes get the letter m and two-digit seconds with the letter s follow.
2h42
